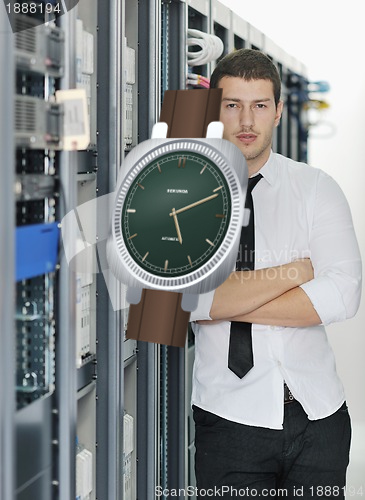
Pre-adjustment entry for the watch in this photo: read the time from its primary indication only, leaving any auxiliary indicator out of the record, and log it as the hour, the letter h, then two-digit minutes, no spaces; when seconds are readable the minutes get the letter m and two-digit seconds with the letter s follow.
5h11
